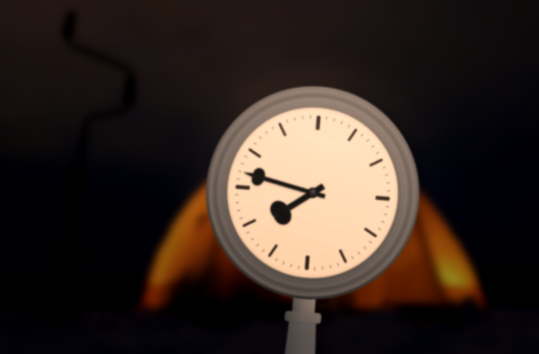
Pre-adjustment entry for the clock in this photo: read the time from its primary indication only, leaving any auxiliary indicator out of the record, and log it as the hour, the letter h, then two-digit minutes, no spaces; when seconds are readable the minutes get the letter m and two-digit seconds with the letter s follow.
7h47
